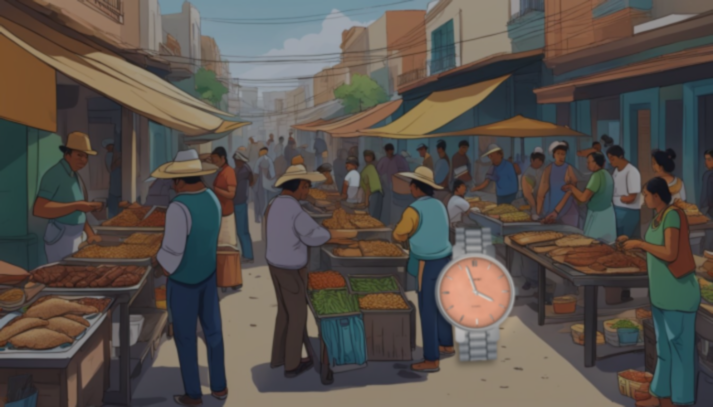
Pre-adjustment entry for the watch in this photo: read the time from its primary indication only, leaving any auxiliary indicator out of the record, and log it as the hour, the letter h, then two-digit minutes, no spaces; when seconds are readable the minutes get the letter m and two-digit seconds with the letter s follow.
3h57
